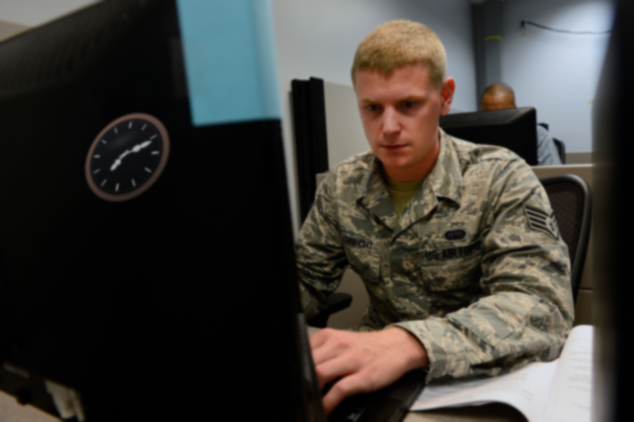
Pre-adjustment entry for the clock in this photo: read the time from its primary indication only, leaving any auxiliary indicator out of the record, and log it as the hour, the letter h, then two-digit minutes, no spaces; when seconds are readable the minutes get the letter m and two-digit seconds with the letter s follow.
7h11
